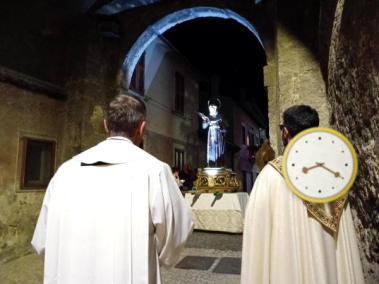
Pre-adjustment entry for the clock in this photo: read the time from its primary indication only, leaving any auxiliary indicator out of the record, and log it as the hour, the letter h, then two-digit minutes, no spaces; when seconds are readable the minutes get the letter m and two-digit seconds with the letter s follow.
8h20
